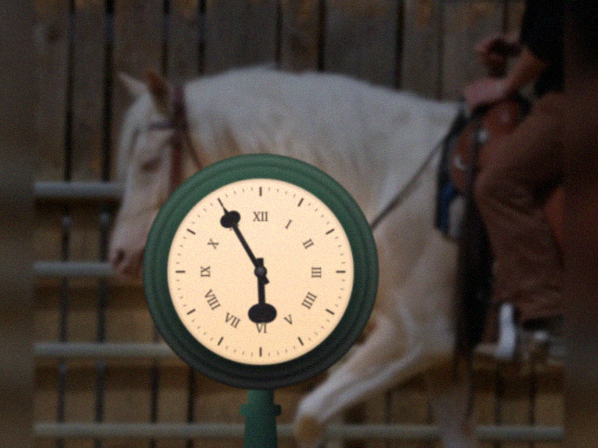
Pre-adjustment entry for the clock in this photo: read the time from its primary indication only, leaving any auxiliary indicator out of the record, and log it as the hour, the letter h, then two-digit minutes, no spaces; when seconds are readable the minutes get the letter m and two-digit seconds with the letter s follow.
5h55
